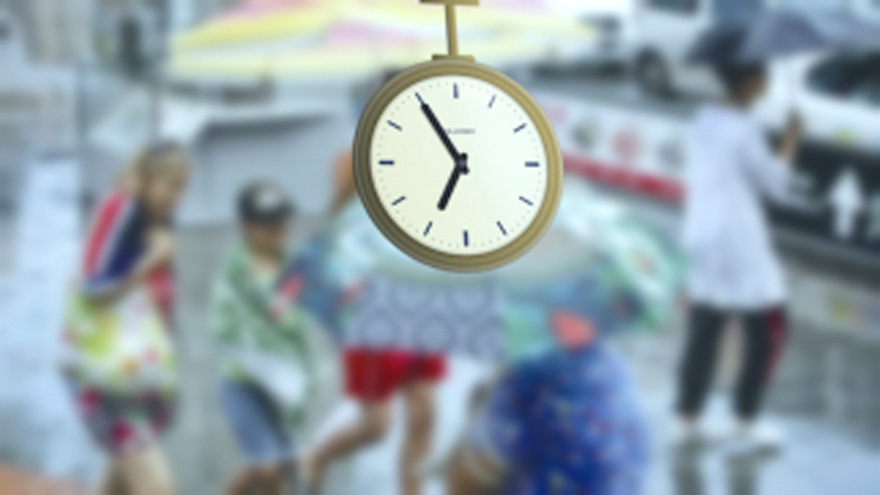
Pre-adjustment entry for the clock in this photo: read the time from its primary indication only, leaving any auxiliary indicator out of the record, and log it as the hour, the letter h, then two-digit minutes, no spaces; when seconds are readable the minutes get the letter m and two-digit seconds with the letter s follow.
6h55
